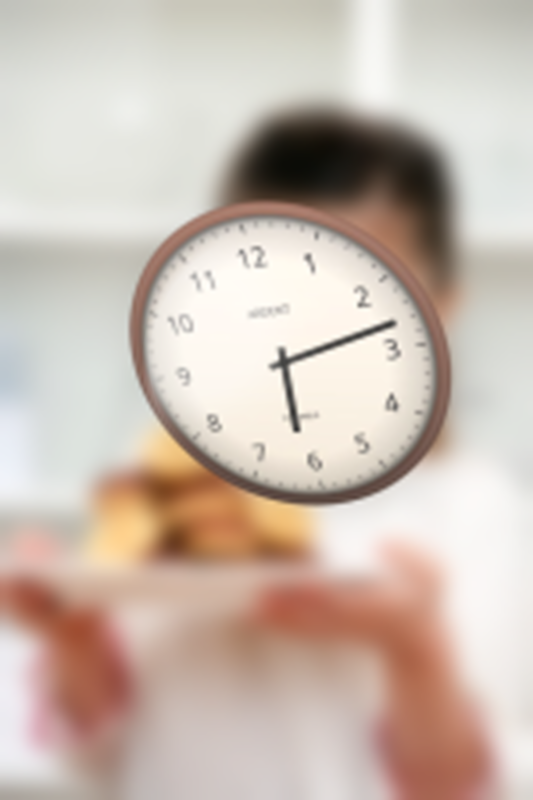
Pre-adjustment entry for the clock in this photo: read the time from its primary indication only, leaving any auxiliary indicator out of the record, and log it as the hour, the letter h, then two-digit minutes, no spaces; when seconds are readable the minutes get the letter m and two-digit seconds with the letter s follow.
6h13
